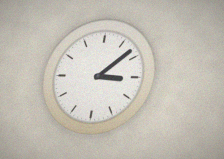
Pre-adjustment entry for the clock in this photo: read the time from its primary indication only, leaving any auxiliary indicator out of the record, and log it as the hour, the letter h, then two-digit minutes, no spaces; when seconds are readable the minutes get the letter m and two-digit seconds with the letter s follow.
3h08
